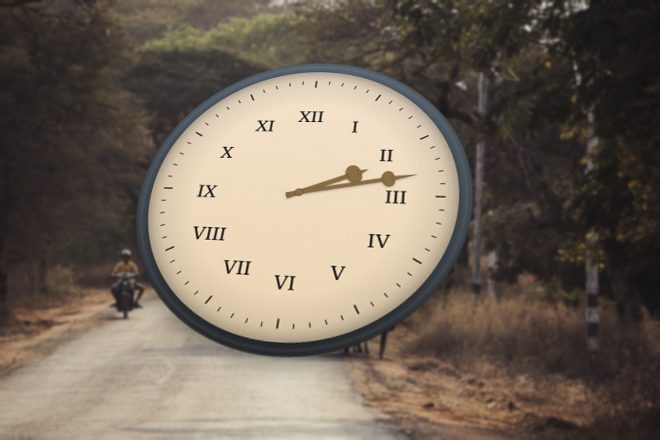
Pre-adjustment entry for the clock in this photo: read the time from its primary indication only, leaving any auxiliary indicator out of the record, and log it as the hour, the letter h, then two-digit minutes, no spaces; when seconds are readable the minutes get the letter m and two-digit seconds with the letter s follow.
2h13
